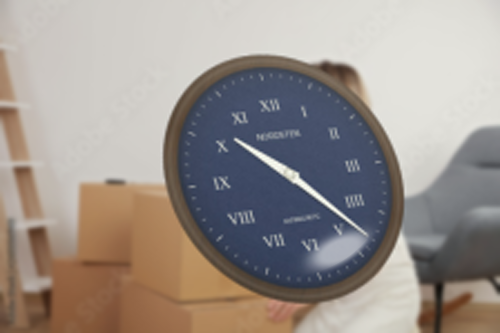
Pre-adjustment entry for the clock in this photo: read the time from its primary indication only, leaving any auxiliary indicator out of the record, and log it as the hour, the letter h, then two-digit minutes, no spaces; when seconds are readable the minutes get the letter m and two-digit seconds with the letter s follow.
10h23
